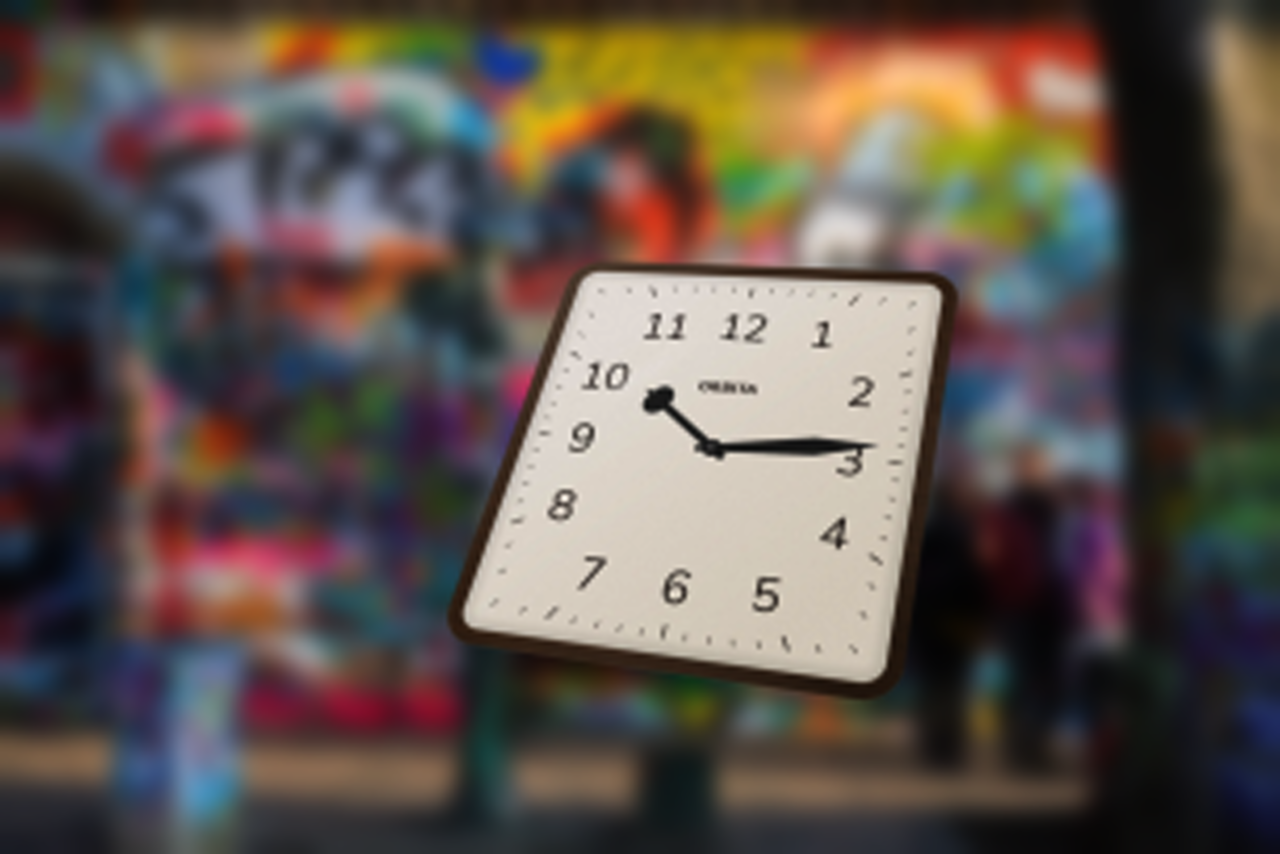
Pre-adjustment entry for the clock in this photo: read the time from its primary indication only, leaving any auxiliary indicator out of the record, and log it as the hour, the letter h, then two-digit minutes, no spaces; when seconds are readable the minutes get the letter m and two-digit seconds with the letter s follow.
10h14
